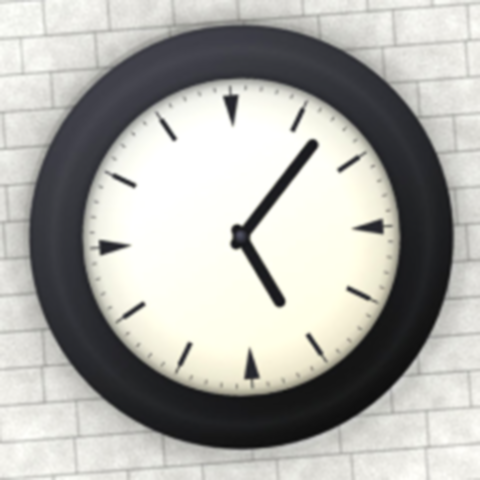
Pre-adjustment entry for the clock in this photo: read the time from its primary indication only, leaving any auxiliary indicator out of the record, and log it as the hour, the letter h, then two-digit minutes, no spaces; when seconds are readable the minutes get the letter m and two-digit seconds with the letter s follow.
5h07
